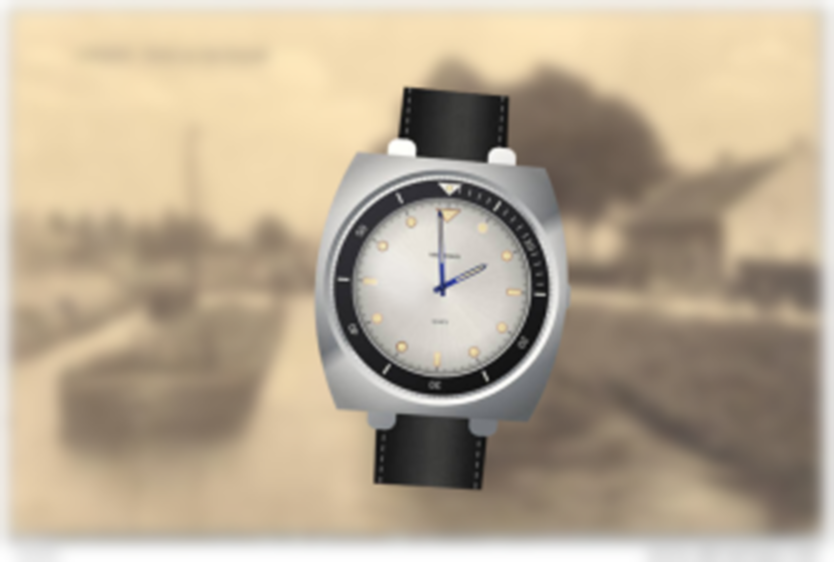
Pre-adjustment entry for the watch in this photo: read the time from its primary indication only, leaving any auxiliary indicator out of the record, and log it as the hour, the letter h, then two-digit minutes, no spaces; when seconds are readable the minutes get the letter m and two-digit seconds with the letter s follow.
1h59
